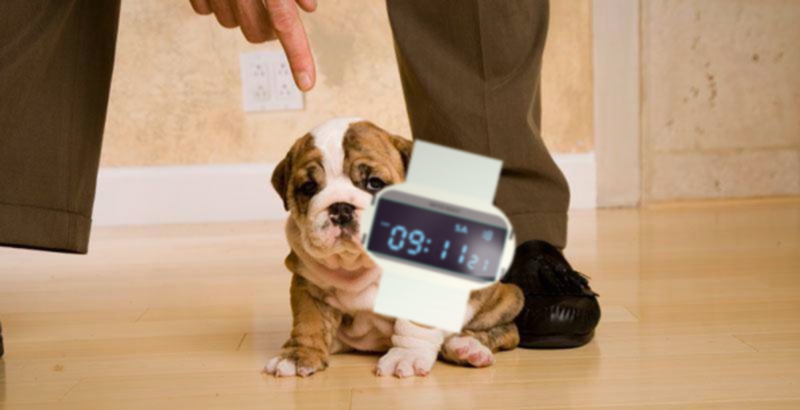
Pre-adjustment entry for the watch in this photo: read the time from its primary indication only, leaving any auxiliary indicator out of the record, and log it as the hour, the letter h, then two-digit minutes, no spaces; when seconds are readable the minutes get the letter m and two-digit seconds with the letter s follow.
9h11
